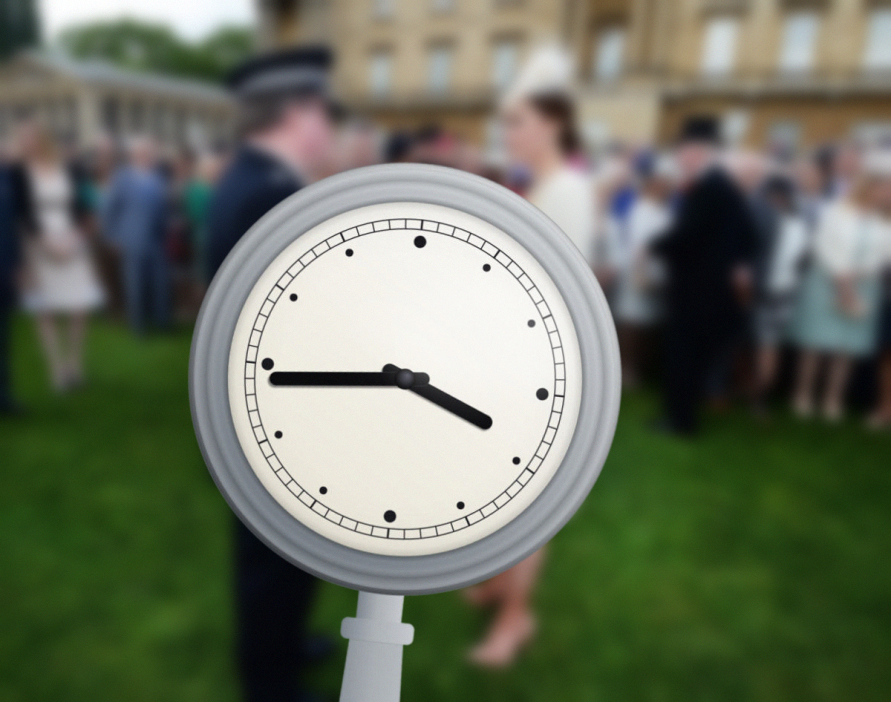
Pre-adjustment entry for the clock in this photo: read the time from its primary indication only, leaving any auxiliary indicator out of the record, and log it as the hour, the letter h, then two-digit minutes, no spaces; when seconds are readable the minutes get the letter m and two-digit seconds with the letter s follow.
3h44
